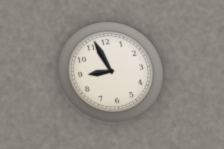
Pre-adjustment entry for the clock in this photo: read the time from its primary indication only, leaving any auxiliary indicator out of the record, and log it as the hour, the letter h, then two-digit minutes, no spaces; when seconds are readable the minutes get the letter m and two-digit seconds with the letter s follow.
8h57
